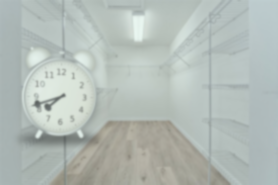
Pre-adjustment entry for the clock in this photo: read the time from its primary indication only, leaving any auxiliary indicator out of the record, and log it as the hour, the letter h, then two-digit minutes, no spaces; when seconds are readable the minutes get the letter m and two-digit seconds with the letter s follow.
7h42
